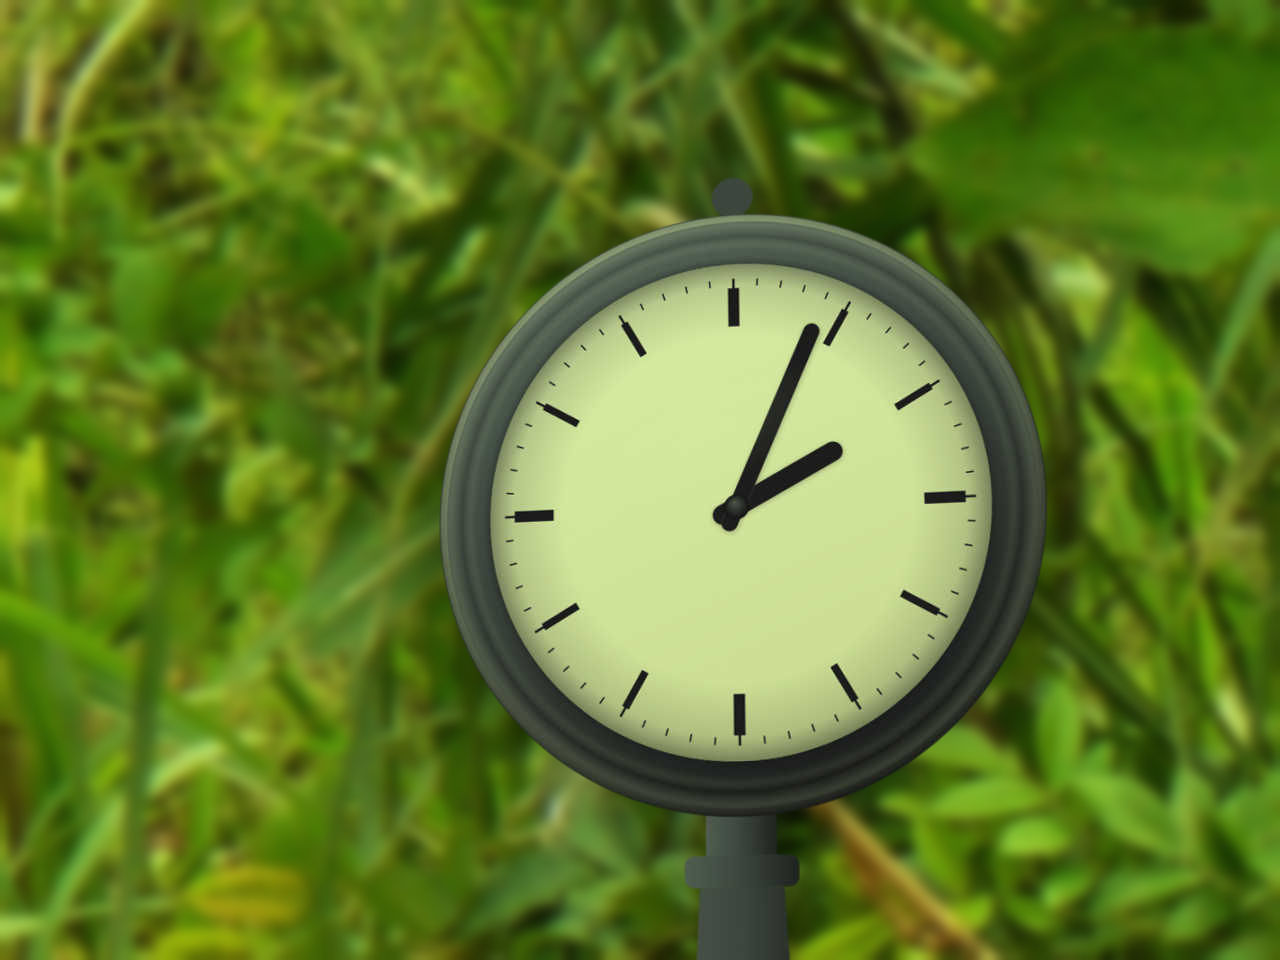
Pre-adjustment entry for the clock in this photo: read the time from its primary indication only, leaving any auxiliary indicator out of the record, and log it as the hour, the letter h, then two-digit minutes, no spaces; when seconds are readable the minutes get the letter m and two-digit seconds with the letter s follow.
2h04
